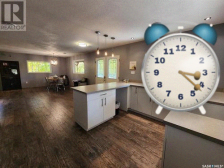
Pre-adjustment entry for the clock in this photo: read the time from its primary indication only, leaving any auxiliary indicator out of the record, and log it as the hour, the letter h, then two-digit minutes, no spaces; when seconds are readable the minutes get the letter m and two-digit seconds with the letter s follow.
3h22
